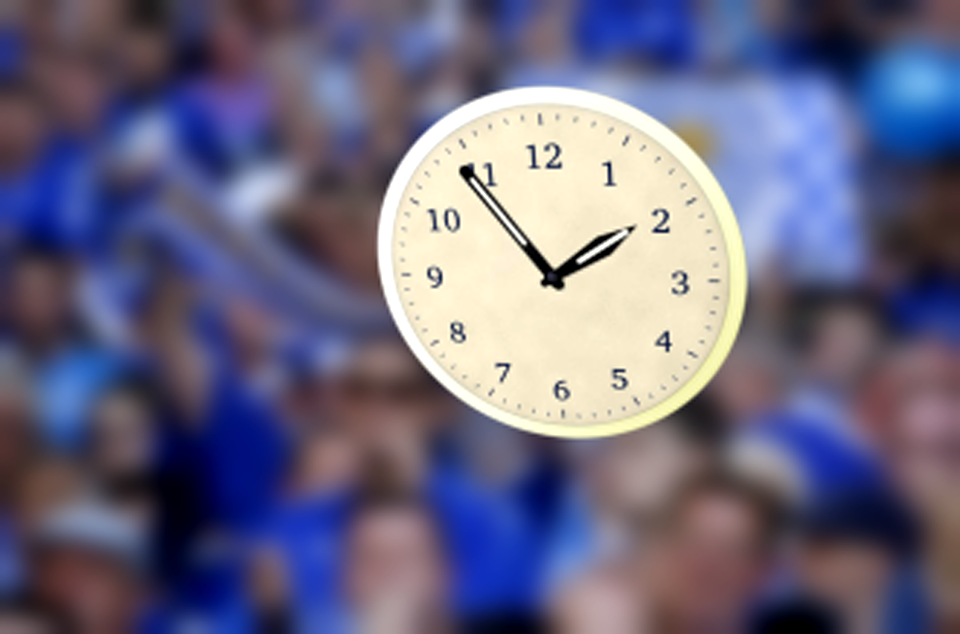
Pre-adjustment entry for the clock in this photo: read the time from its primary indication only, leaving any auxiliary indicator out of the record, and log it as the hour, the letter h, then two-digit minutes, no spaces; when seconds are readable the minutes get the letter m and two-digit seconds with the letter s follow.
1h54
